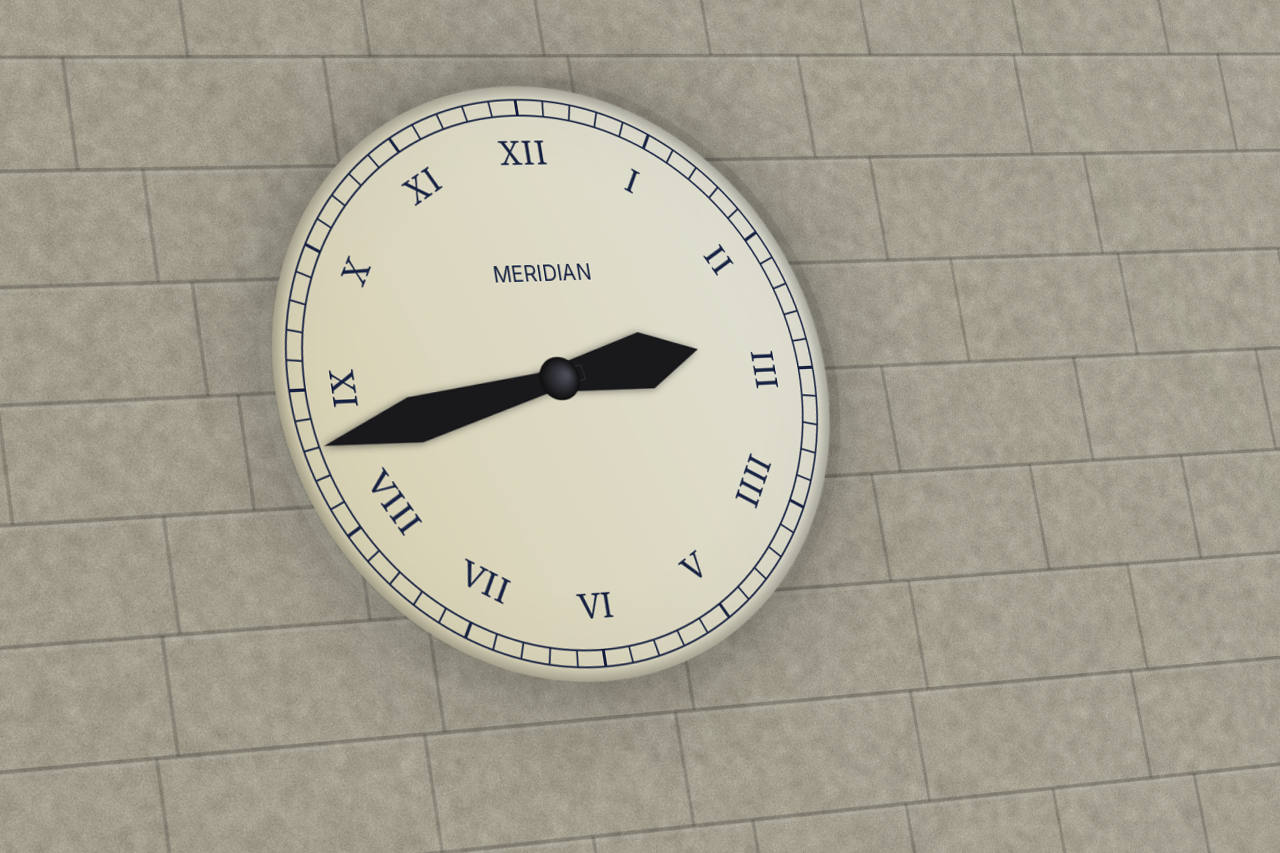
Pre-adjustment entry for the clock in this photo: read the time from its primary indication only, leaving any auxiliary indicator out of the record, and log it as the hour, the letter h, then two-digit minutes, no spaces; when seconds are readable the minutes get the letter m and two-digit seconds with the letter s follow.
2h43
